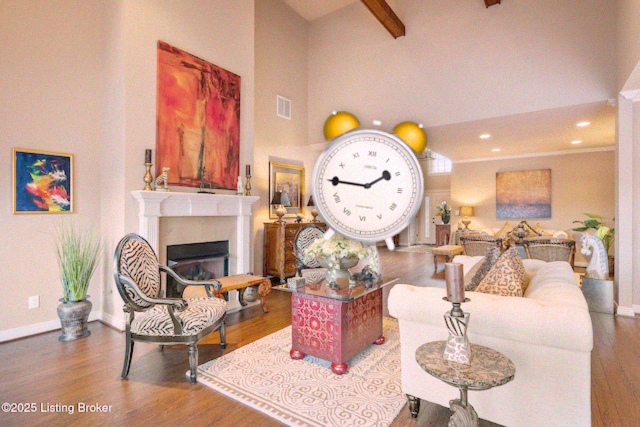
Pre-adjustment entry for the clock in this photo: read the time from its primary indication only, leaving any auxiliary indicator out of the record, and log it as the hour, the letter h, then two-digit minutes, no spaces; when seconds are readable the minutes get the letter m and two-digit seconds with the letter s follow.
1h45
